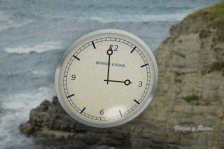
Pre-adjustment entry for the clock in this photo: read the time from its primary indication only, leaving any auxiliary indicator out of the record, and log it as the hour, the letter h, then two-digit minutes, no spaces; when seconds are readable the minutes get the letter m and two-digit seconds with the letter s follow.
2h59
